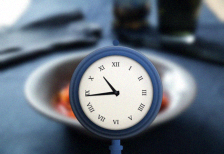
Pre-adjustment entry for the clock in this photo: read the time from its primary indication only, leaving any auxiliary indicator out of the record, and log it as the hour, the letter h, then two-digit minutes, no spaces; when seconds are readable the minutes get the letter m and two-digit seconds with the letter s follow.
10h44
